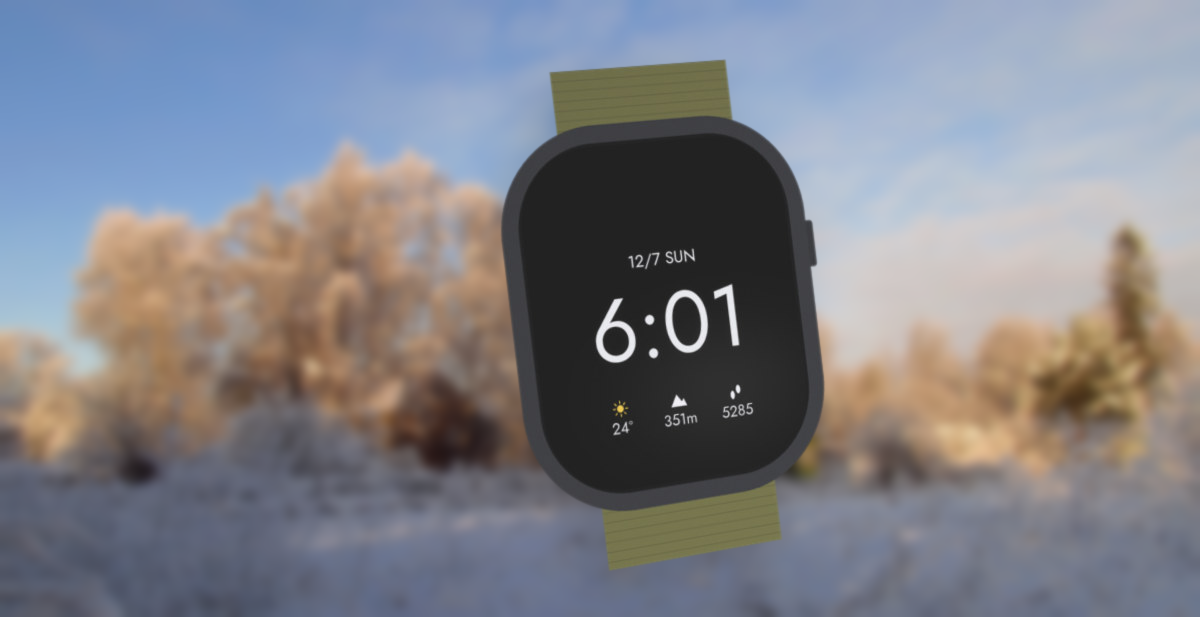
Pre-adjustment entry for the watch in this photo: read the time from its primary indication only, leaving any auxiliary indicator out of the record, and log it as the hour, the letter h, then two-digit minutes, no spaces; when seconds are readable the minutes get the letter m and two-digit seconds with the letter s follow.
6h01
